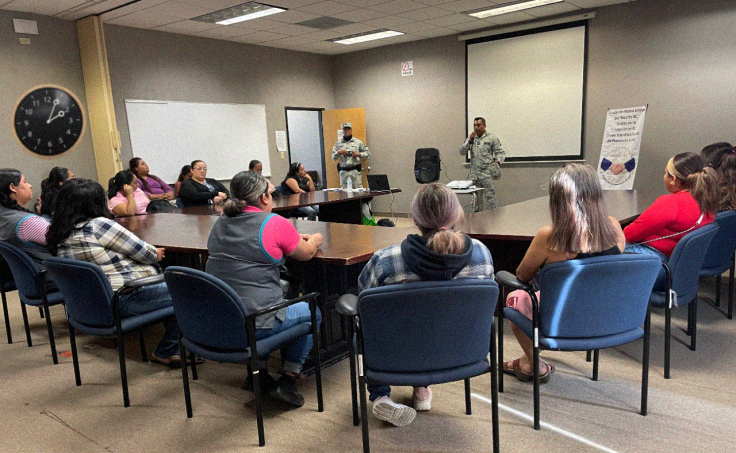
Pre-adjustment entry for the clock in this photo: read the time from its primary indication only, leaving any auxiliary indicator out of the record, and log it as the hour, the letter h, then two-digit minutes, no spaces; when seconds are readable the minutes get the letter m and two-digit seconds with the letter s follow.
2h04
